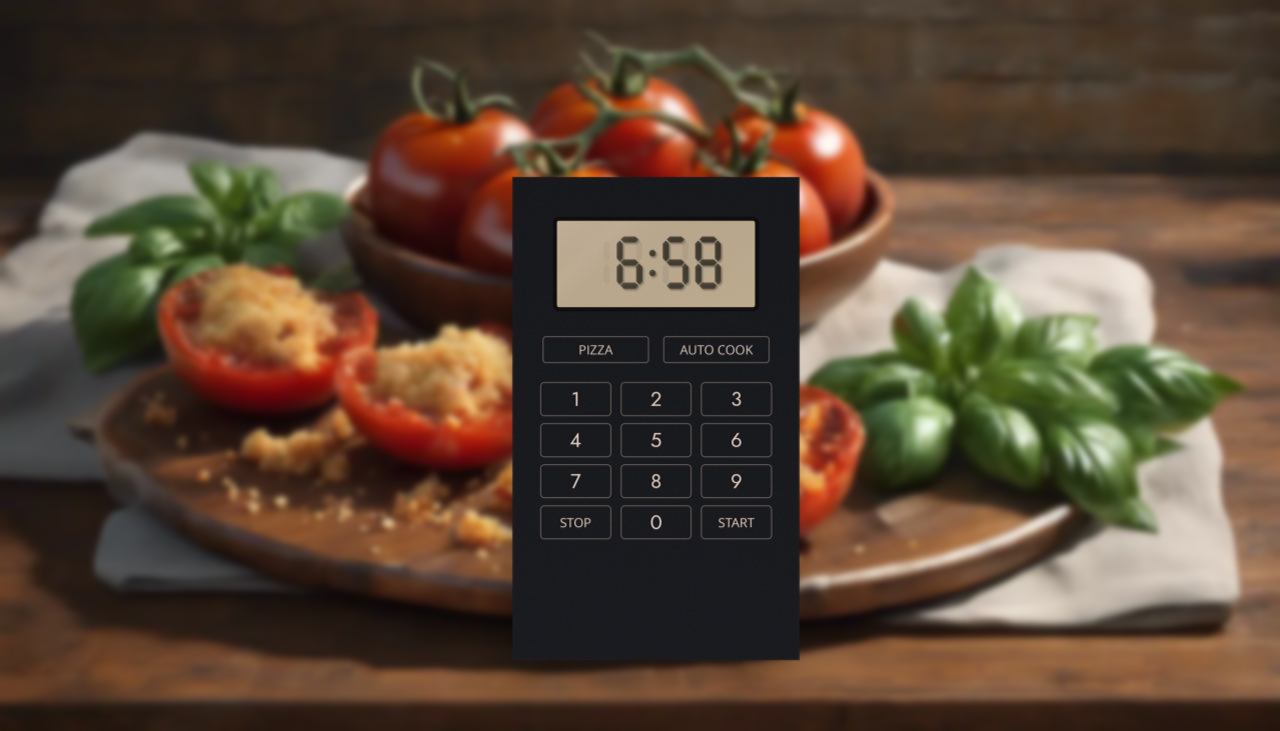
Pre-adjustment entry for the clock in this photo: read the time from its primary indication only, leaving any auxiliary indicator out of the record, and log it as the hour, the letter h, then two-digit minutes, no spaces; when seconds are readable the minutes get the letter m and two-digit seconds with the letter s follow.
6h58
